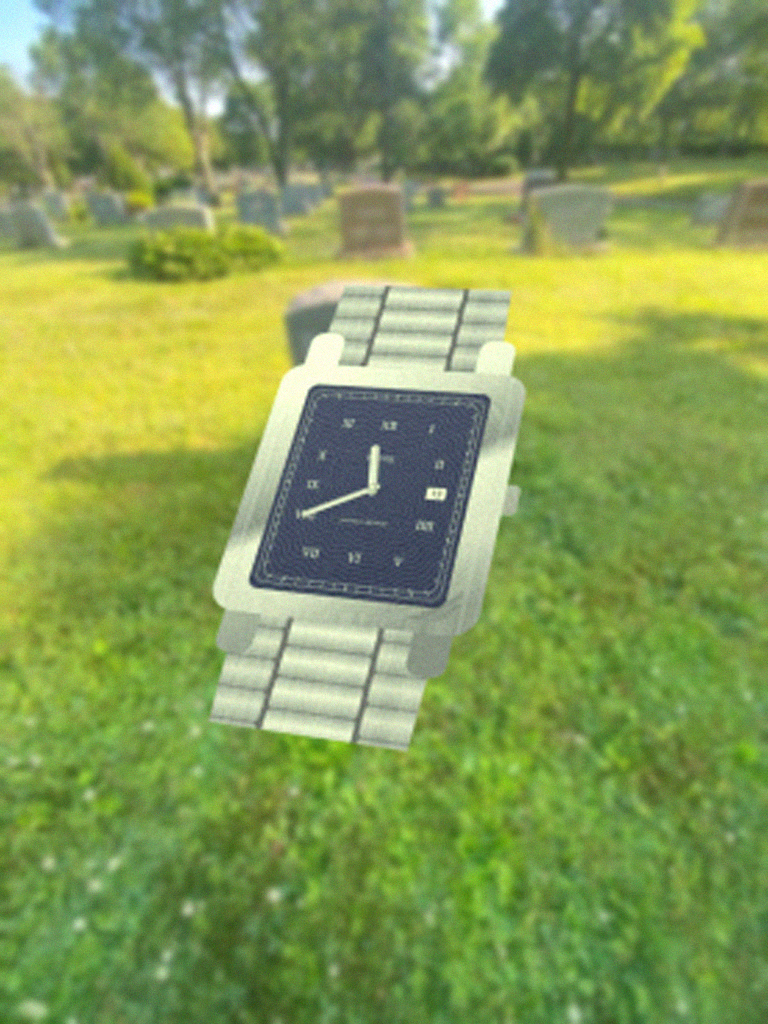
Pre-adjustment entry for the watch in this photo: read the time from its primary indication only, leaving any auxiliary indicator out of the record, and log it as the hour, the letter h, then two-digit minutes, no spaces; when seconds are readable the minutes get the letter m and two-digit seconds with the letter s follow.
11h40
